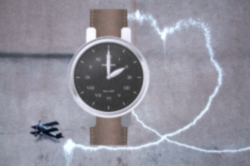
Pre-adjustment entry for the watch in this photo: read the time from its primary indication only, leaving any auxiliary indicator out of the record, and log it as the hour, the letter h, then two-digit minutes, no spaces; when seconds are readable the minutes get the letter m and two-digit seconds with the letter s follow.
2h00
